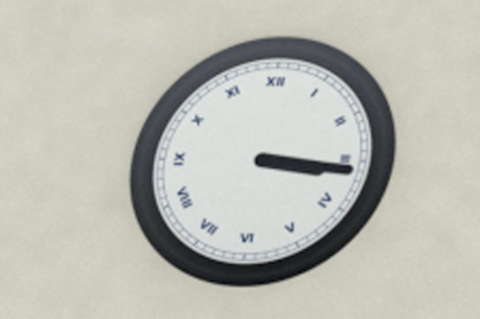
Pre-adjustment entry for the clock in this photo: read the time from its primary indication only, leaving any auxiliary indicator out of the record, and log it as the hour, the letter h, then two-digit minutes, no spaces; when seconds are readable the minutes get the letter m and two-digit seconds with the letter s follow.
3h16
